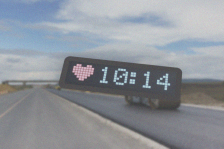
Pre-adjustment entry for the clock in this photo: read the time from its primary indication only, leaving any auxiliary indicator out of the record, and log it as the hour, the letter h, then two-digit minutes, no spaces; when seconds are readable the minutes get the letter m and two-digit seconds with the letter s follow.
10h14
